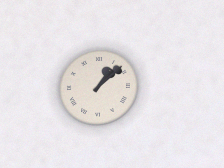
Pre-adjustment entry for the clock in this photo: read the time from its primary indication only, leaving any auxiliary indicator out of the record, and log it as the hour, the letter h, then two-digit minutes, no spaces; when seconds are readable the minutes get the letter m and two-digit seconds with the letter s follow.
1h08
